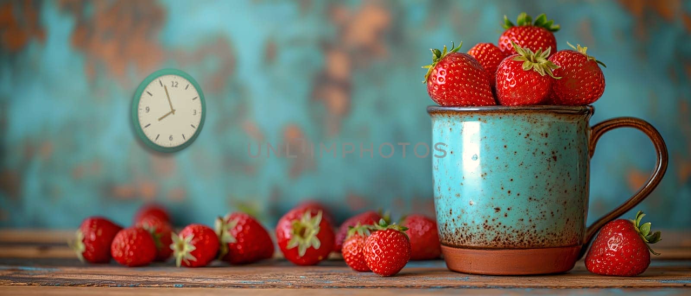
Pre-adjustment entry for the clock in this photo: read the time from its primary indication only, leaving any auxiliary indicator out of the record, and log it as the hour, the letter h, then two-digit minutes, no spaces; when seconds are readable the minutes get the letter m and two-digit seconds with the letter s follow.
7h56
